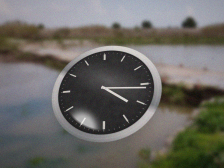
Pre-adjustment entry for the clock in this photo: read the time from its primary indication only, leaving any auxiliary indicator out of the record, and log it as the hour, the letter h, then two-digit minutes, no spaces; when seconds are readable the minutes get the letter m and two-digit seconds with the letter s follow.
4h16
